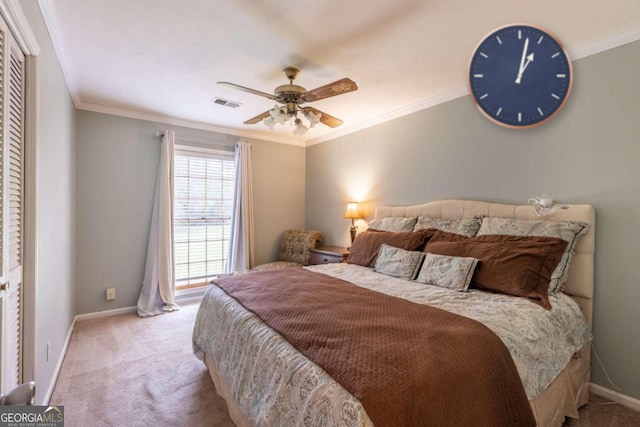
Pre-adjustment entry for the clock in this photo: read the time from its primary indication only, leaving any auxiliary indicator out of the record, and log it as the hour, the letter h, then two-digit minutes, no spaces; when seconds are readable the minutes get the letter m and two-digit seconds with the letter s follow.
1h02
